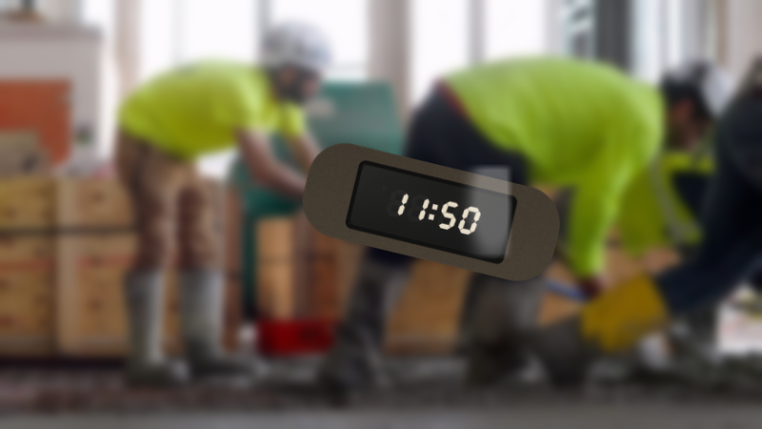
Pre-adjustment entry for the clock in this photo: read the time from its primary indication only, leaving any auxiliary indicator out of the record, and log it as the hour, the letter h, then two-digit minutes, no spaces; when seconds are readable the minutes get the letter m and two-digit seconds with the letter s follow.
11h50
